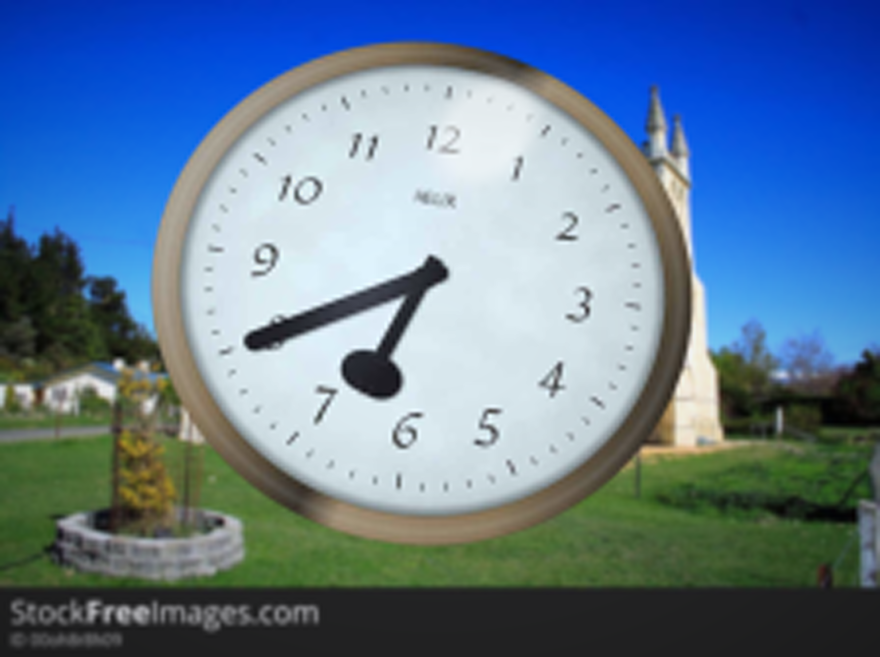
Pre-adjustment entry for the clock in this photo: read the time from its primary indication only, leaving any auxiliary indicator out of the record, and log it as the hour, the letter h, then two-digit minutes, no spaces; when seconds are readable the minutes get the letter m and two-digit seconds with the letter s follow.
6h40
